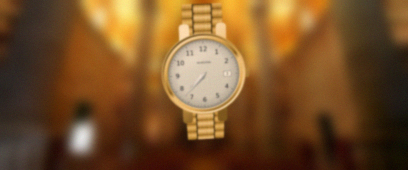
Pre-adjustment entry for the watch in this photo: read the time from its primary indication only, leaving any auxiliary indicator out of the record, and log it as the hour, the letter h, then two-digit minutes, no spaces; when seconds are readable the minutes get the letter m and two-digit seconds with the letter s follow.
7h37
